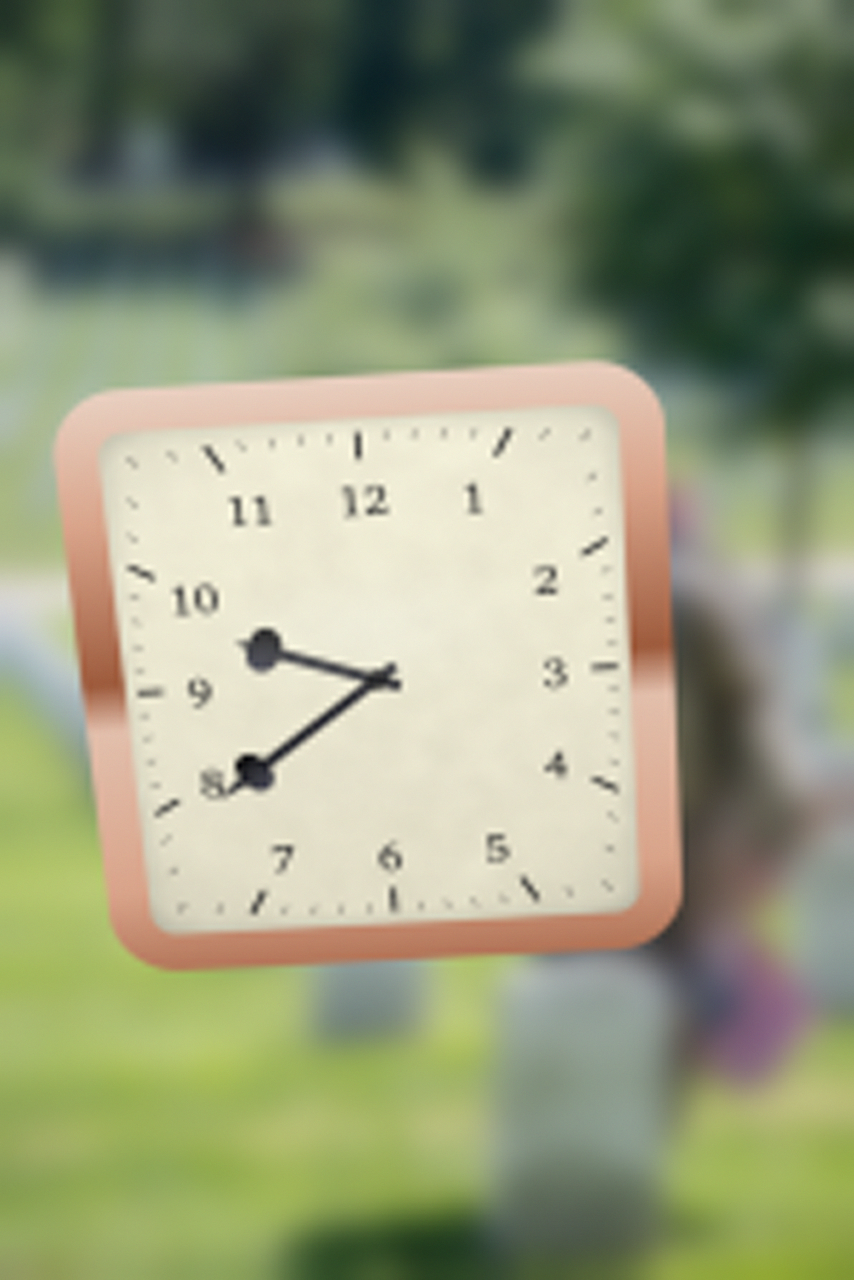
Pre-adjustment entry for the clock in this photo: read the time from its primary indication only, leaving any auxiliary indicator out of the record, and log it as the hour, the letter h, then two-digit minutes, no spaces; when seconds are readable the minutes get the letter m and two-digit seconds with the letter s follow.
9h39
